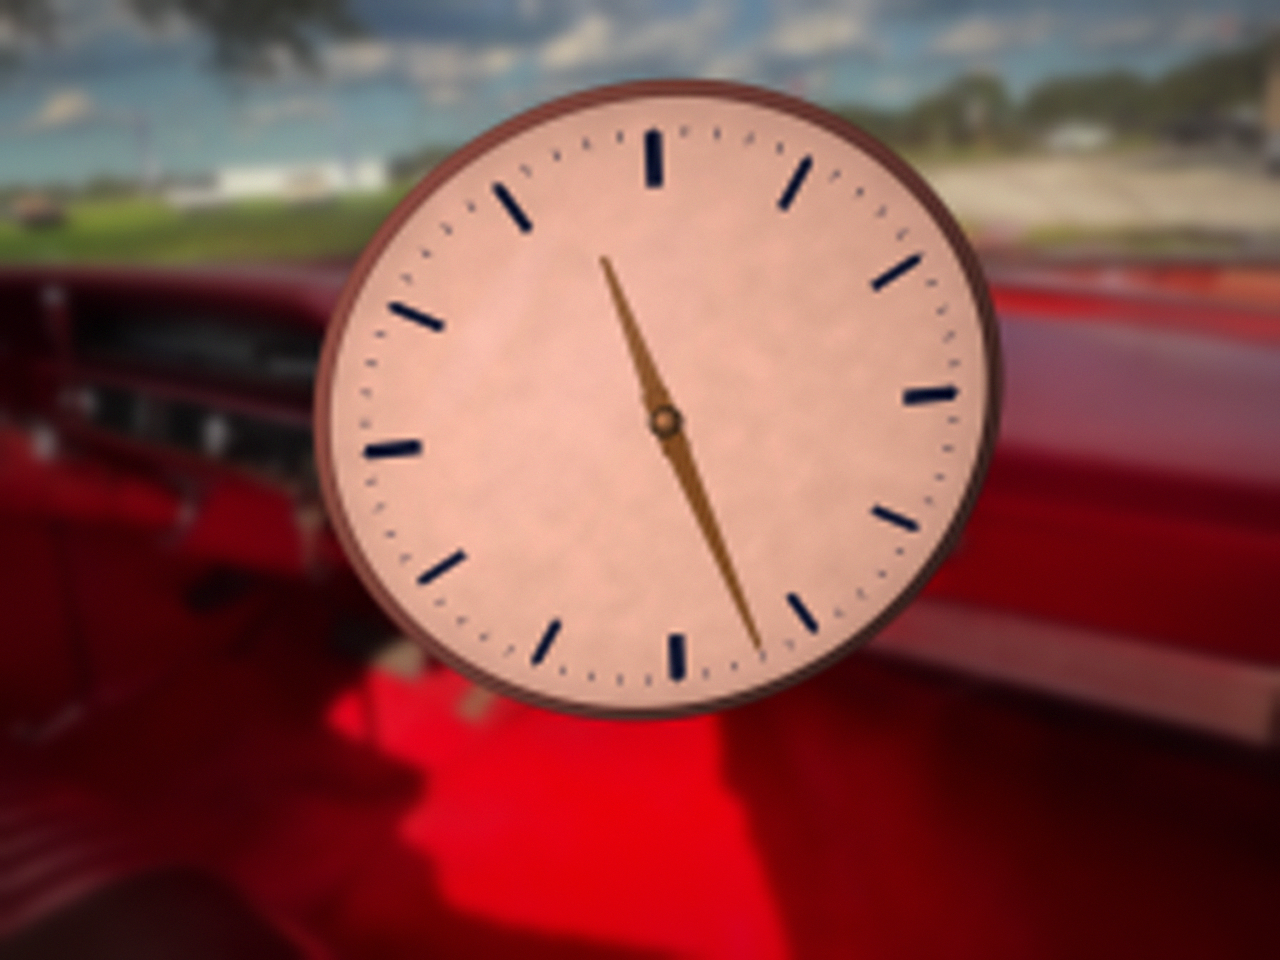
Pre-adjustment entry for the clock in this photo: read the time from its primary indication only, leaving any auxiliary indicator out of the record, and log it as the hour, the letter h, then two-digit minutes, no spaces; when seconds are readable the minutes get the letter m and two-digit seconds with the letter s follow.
11h27
